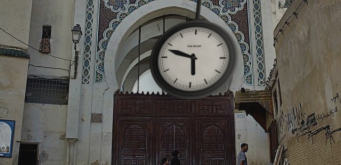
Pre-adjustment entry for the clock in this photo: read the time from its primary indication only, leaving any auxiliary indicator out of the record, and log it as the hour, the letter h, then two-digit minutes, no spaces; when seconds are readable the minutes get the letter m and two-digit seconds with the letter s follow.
5h48
